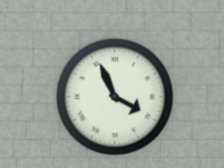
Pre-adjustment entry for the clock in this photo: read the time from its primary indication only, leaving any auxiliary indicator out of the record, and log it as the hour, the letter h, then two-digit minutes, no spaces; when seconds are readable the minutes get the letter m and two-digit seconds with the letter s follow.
3h56
